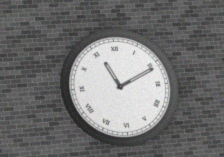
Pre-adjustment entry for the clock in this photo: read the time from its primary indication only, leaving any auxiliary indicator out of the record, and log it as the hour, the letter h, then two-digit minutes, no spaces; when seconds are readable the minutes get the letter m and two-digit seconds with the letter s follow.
11h11
